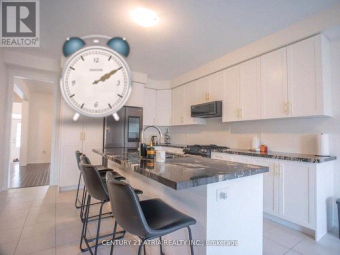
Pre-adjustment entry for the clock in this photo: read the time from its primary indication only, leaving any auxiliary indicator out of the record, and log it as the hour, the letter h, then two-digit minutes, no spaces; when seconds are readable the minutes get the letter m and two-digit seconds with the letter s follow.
2h10
